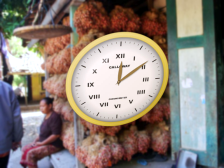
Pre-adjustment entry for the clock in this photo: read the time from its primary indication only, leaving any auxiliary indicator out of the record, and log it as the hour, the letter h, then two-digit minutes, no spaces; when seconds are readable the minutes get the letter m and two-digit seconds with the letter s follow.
12h09
